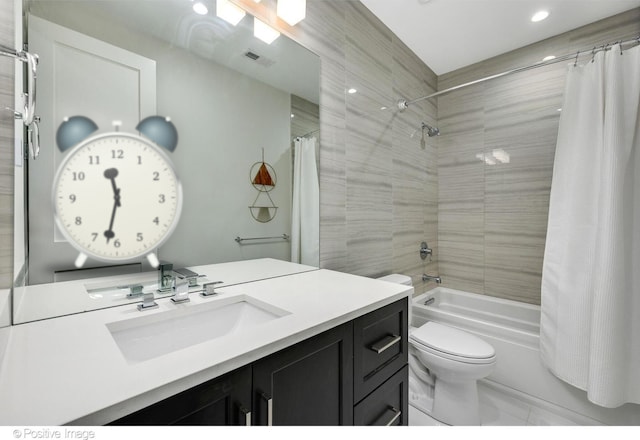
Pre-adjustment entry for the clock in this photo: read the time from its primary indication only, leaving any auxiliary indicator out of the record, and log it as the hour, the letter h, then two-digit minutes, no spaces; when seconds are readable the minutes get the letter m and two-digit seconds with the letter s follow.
11h32
